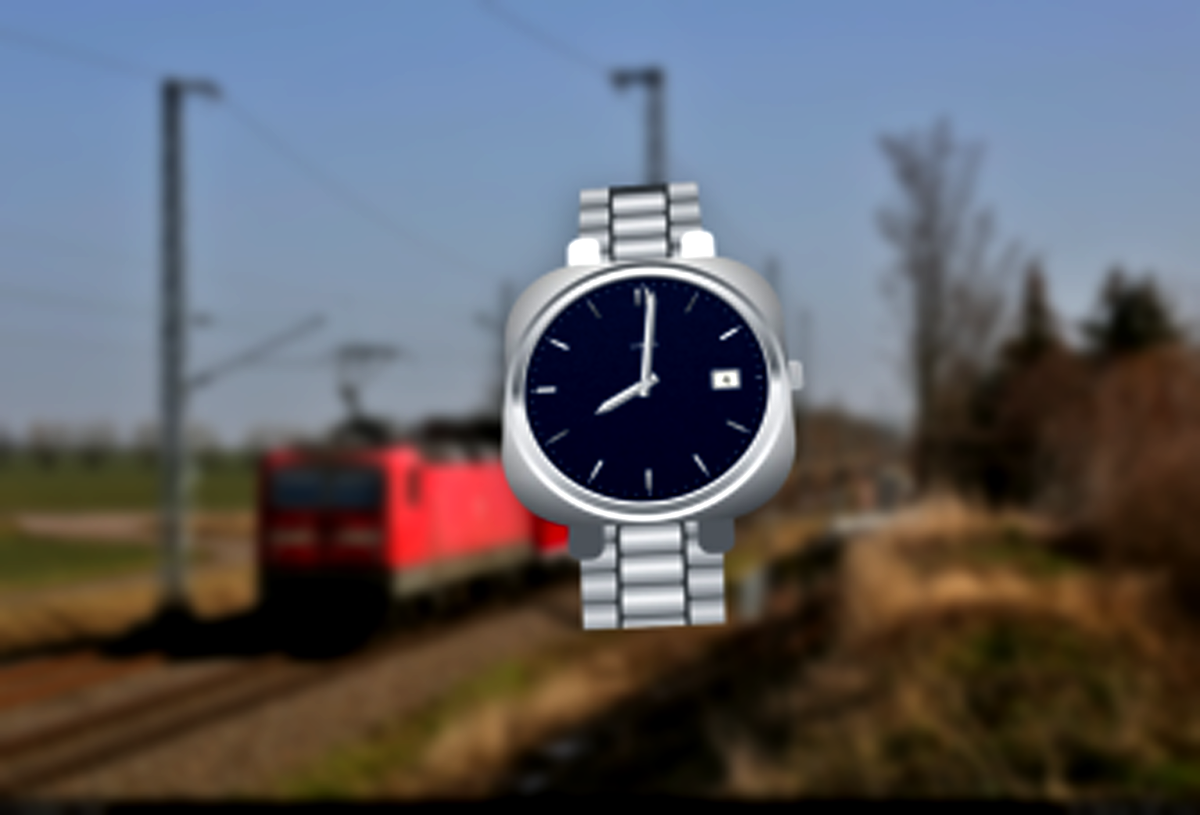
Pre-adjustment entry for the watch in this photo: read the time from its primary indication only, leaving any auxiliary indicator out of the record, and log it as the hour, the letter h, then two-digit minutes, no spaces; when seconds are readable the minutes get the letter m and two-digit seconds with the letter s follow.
8h01
